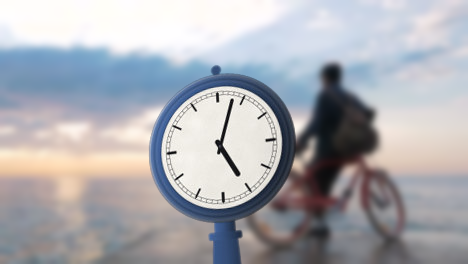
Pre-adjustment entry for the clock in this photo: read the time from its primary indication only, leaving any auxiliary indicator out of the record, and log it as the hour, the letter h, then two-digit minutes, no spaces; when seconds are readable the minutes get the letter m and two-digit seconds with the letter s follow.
5h03
